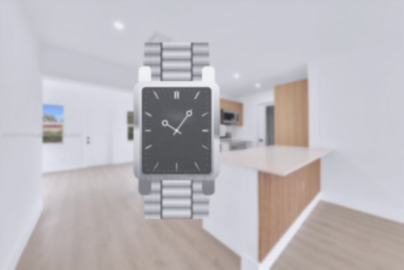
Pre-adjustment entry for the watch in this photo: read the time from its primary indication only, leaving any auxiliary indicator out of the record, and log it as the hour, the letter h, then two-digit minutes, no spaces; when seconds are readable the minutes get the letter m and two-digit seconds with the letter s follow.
10h06
